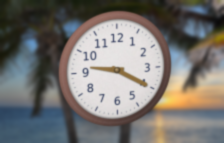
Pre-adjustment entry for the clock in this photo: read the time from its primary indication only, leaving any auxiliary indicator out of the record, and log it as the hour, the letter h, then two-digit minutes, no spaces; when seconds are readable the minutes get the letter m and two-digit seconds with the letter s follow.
9h20
